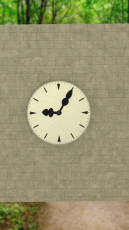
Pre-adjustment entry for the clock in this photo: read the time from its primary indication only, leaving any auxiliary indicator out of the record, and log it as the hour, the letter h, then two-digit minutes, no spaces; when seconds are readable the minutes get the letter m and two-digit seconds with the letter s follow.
9h05
